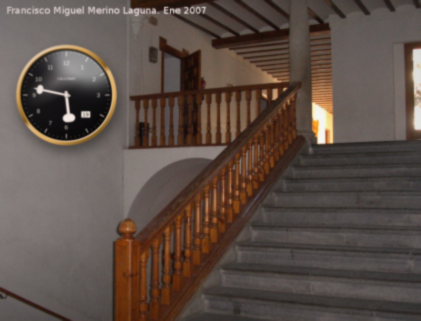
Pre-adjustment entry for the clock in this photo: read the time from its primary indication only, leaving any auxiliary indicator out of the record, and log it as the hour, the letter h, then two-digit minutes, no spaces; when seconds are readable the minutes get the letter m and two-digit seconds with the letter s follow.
5h47
